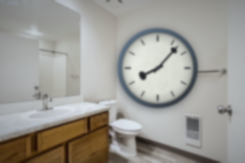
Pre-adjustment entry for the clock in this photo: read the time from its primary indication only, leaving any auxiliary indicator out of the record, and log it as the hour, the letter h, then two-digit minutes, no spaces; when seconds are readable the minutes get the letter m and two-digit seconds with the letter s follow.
8h07
